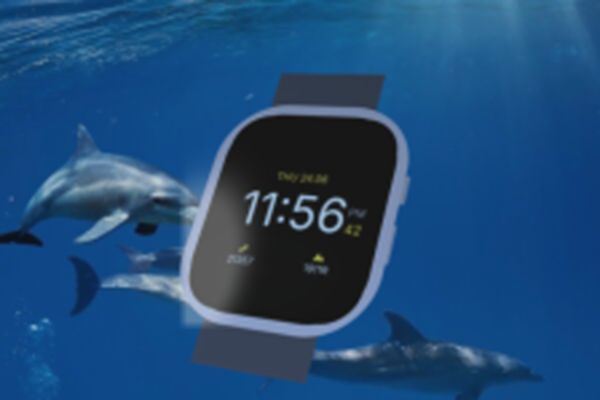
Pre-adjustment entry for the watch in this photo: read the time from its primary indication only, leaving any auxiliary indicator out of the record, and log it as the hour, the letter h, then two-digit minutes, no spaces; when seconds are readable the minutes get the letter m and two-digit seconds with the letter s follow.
11h56
